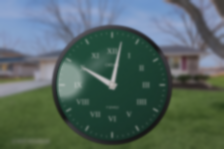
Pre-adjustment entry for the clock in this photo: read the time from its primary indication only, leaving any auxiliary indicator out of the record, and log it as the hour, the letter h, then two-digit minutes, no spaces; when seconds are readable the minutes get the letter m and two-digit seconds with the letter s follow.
10h02
